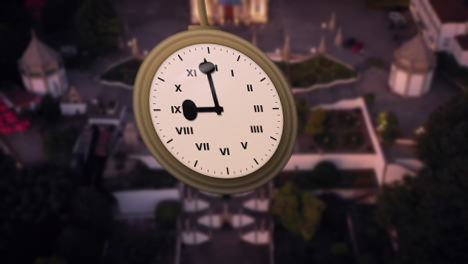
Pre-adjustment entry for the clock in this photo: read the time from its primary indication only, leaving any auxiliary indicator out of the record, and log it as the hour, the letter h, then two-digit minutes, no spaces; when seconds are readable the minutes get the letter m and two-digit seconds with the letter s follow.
8h59
